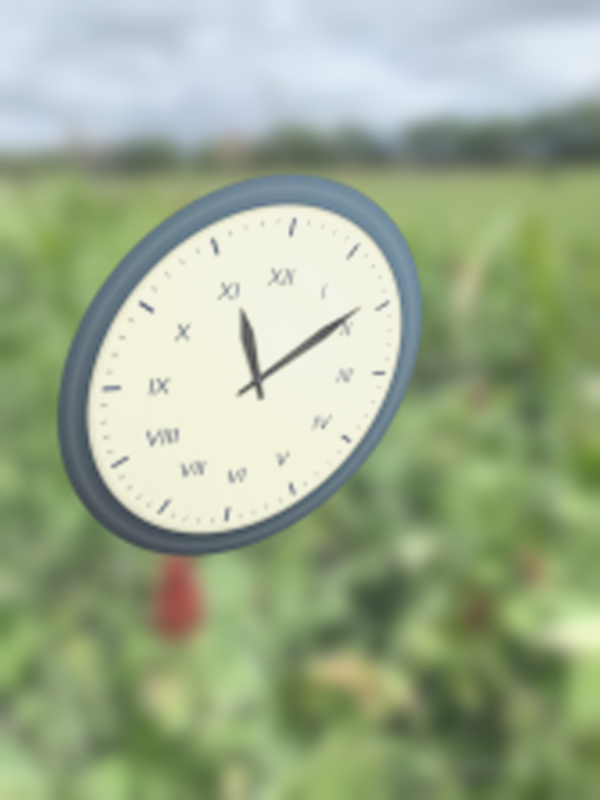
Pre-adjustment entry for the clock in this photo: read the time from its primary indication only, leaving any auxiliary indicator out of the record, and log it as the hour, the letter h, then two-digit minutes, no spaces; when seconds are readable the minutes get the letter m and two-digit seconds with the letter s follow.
11h09
